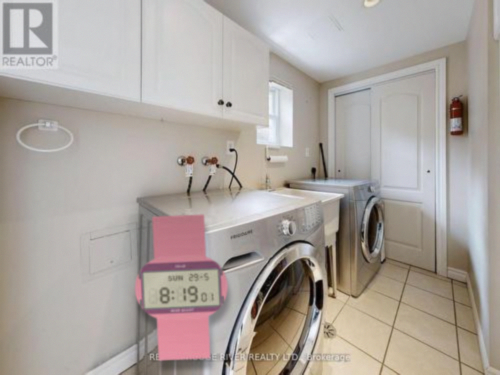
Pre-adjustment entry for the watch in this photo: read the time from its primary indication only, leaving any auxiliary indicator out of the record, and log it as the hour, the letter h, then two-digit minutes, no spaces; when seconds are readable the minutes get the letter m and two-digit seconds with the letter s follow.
8h19
